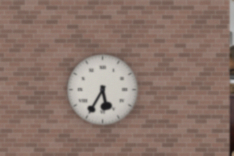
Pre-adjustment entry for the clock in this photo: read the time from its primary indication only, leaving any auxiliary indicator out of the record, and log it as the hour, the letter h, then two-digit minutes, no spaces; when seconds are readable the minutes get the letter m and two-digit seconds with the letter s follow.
5h35
